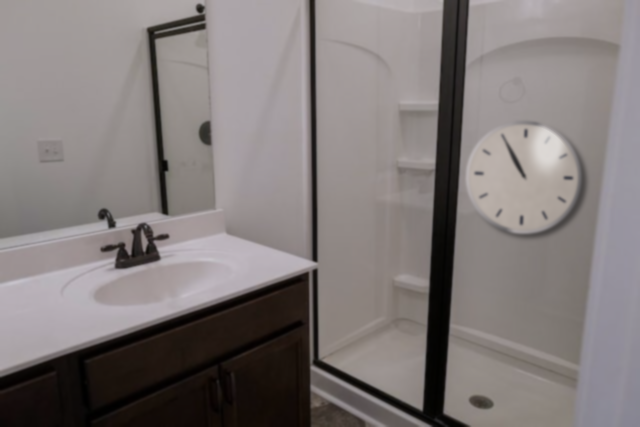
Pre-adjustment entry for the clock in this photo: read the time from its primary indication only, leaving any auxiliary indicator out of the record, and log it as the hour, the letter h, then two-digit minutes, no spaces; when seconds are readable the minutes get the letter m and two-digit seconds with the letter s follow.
10h55
